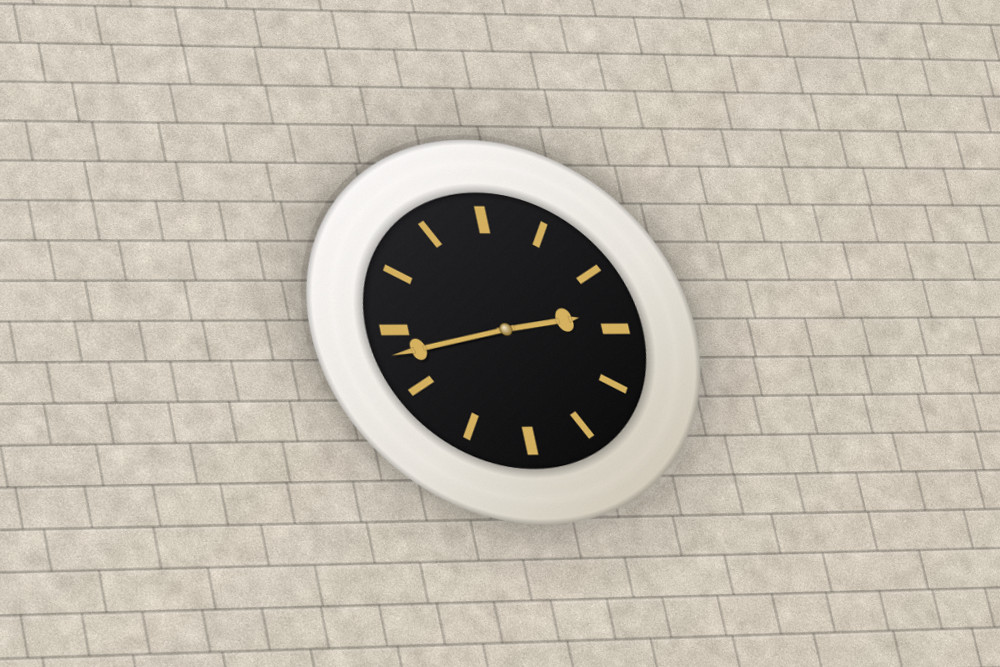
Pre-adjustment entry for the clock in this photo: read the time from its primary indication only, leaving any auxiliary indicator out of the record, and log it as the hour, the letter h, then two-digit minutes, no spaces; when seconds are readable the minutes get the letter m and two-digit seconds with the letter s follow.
2h43
